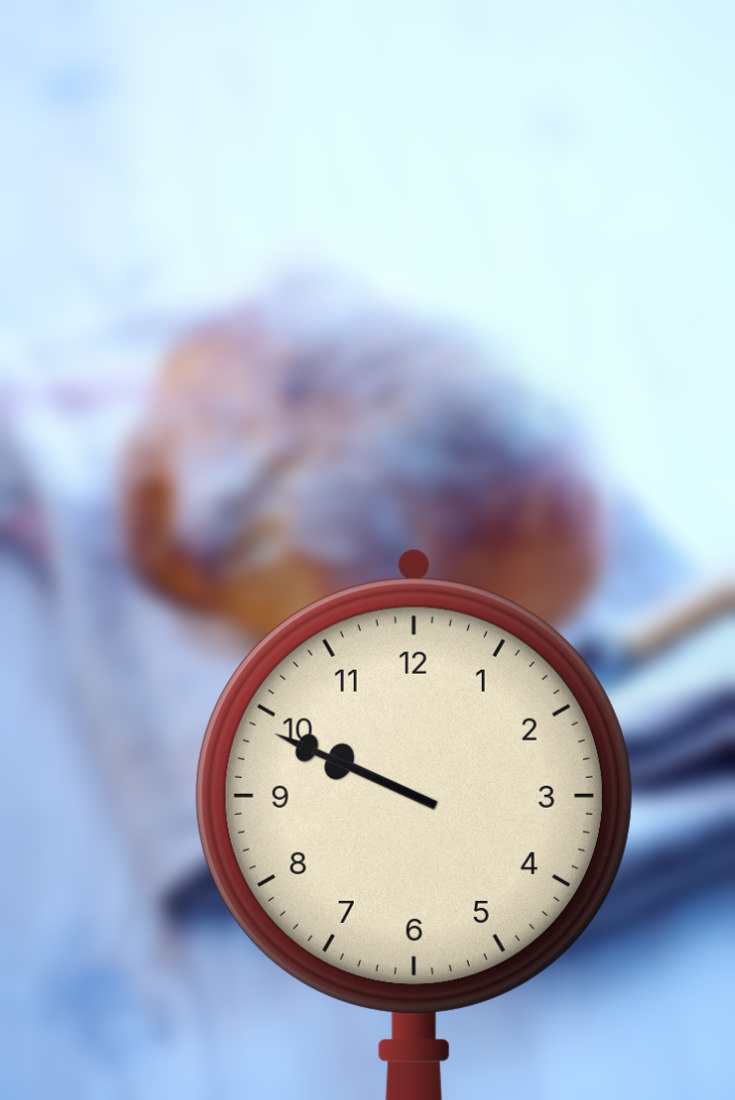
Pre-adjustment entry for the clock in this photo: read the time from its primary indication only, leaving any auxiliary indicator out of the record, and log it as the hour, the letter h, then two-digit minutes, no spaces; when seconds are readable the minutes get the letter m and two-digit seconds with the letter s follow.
9h49
